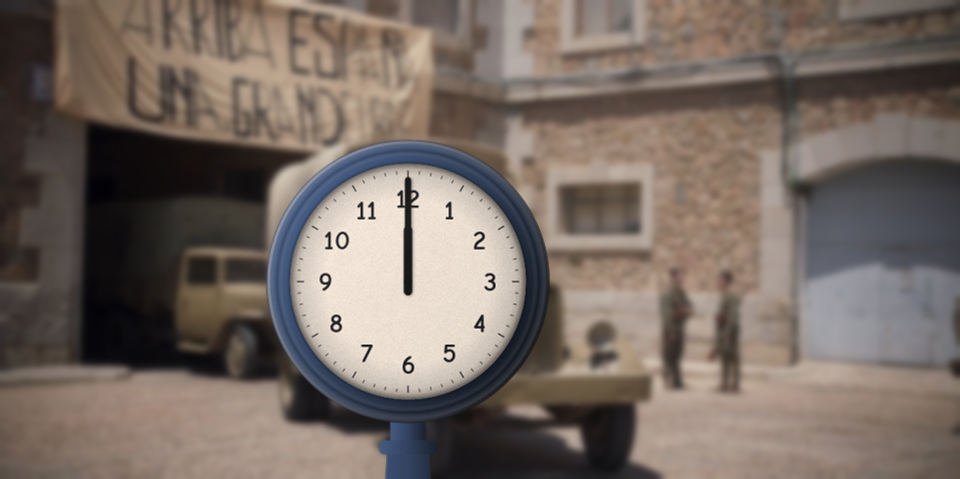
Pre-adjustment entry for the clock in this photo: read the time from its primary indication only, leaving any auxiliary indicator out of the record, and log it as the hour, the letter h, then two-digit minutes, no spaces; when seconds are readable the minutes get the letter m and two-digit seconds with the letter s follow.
12h00
